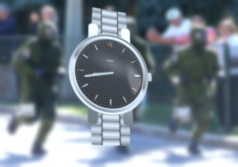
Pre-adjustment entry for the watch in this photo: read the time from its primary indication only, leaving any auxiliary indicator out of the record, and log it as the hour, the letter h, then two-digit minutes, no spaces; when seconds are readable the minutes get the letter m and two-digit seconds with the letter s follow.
8h43
